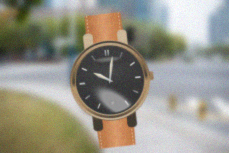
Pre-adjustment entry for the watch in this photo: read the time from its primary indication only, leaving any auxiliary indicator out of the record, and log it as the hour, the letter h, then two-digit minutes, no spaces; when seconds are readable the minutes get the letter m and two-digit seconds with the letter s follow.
10h02
